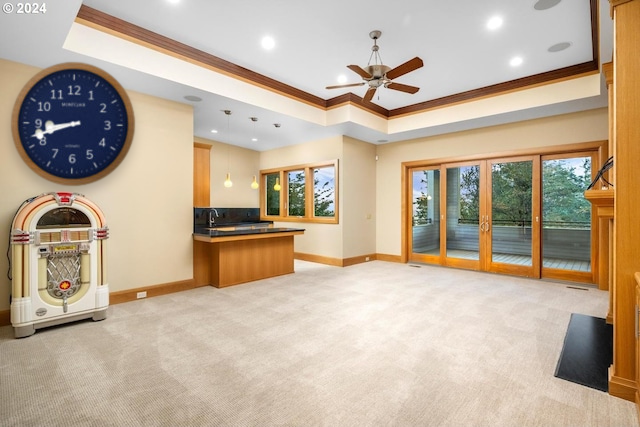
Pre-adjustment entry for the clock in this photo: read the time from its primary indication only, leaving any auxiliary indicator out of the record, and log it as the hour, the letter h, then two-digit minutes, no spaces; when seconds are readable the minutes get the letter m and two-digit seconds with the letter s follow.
8h42
